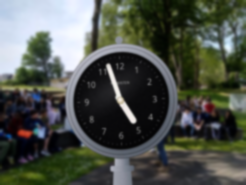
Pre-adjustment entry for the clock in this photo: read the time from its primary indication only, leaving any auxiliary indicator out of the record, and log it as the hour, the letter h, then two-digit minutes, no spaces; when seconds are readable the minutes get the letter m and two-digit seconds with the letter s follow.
4h57
